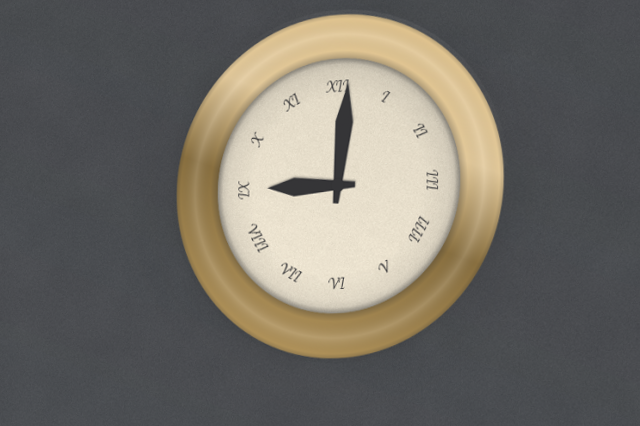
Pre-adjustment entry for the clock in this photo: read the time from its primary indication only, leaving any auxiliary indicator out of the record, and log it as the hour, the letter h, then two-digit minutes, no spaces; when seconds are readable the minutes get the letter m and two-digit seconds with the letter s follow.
9h01
